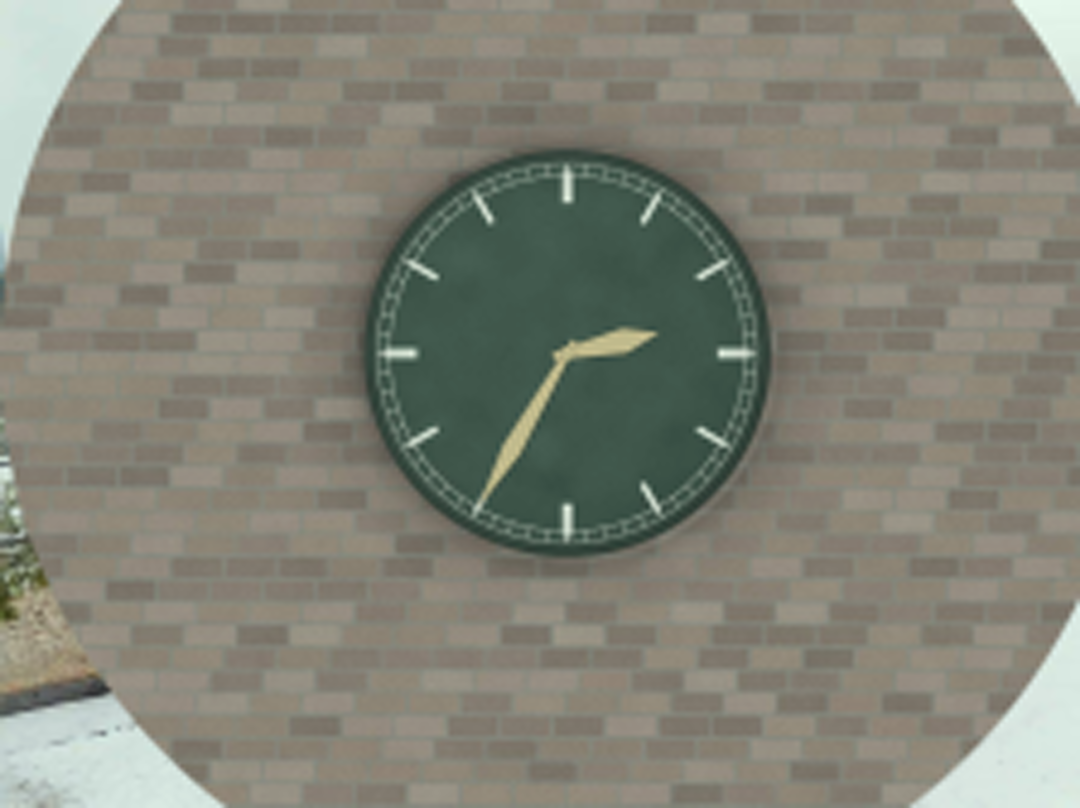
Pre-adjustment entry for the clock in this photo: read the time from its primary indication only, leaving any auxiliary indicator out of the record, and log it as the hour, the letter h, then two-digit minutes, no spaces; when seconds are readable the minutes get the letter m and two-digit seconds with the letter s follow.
2h35
